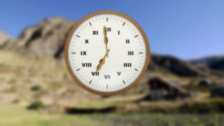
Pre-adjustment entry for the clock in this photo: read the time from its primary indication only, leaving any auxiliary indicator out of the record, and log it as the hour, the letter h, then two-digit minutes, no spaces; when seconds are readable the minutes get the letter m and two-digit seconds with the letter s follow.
6h59
